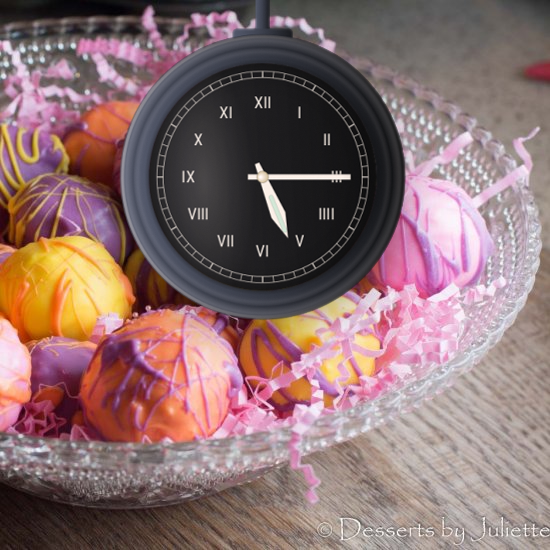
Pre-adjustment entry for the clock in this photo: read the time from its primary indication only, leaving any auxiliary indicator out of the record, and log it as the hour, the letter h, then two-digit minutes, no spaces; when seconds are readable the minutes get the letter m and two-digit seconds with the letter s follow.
5h15
